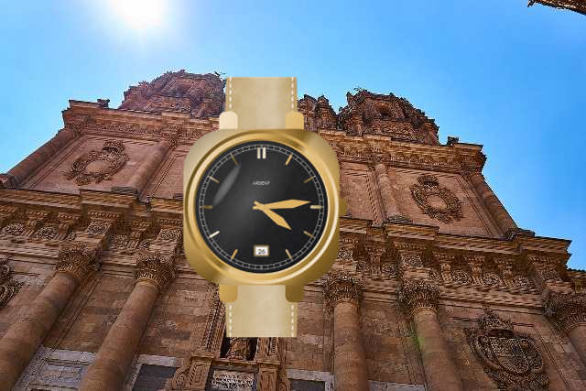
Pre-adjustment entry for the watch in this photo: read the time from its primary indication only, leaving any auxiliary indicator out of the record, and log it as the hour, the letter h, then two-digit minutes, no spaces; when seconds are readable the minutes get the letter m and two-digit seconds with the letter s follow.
4h14
